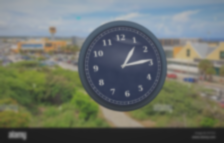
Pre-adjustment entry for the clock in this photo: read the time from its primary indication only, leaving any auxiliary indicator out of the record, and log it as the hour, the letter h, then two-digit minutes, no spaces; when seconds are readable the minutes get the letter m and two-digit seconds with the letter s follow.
1h14
